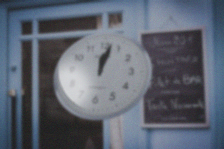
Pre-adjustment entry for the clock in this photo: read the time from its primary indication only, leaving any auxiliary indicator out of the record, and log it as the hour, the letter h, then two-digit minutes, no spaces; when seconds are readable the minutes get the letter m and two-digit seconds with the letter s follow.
12h02
